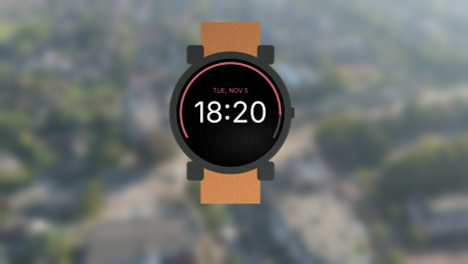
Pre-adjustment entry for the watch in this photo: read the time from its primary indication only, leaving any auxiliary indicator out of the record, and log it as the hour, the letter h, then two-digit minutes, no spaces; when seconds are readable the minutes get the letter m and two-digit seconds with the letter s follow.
18h20
